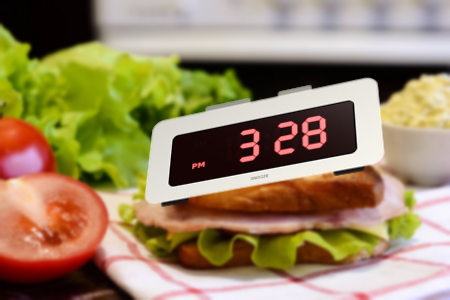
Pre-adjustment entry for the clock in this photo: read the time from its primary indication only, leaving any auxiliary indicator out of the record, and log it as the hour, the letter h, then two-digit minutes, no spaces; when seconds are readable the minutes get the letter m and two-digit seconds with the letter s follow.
3h28
